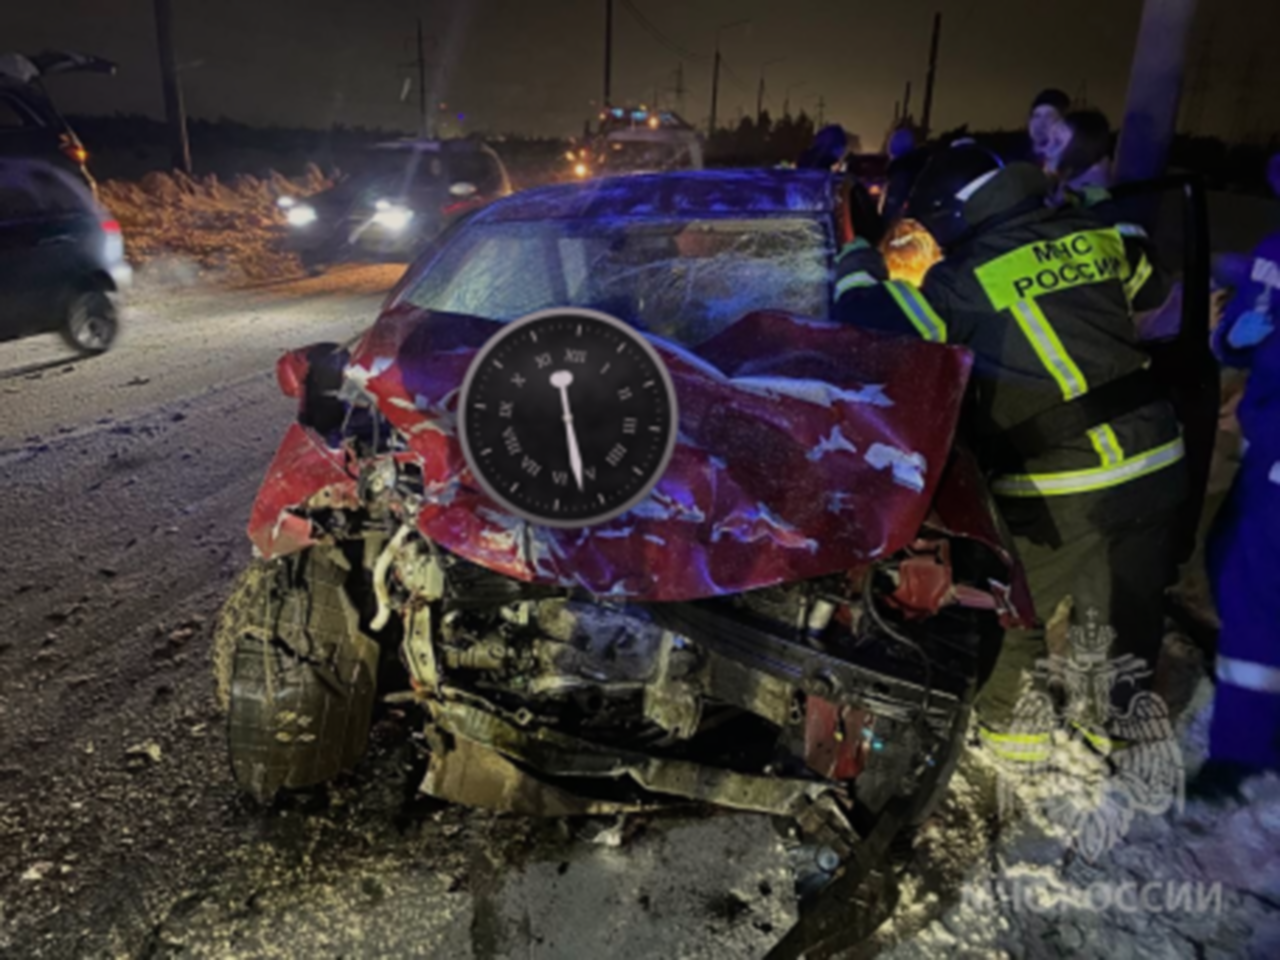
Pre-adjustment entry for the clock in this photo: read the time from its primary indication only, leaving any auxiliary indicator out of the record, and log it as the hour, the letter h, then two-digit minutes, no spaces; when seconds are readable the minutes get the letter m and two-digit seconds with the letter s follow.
11h27
